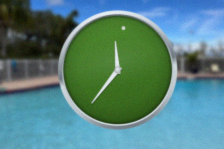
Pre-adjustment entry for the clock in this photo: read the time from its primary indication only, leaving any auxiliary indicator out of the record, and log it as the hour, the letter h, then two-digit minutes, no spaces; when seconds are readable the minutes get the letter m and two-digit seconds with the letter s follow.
11h35
